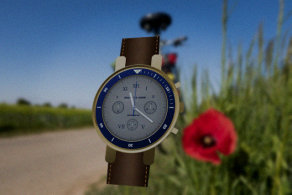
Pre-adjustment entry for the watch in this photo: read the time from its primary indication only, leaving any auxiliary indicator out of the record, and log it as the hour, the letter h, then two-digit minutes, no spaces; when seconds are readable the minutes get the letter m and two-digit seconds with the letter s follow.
11h21
